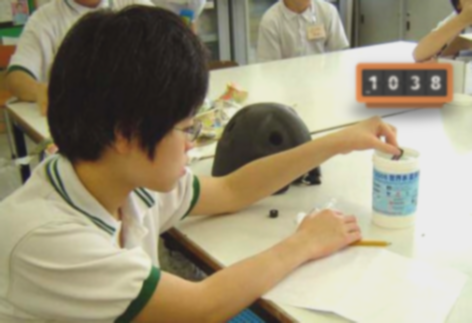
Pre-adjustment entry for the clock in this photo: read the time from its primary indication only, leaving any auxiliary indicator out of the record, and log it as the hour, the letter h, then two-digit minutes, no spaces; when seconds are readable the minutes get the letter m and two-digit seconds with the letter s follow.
10h38
